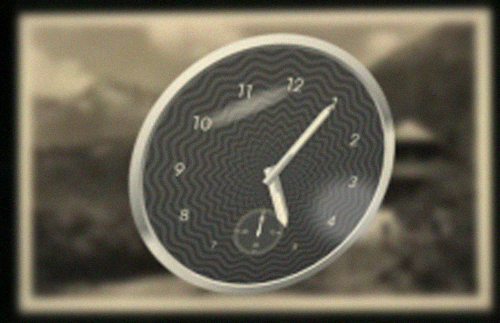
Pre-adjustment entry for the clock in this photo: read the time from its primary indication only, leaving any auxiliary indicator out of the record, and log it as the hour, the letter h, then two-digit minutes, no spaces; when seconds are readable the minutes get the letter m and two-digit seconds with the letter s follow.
5h05
